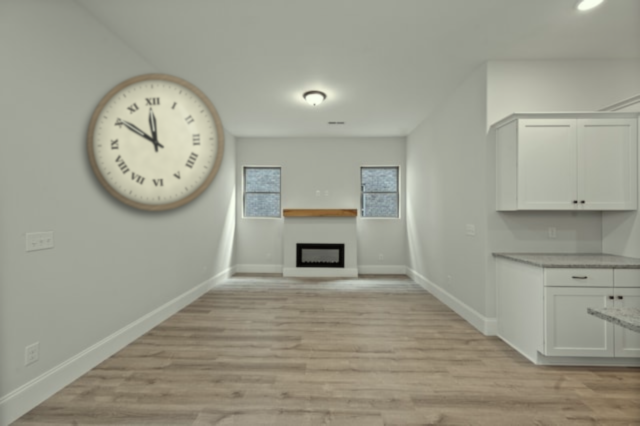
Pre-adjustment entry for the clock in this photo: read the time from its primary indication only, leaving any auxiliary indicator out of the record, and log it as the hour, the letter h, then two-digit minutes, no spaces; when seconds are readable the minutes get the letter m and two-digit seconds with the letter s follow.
11h51
